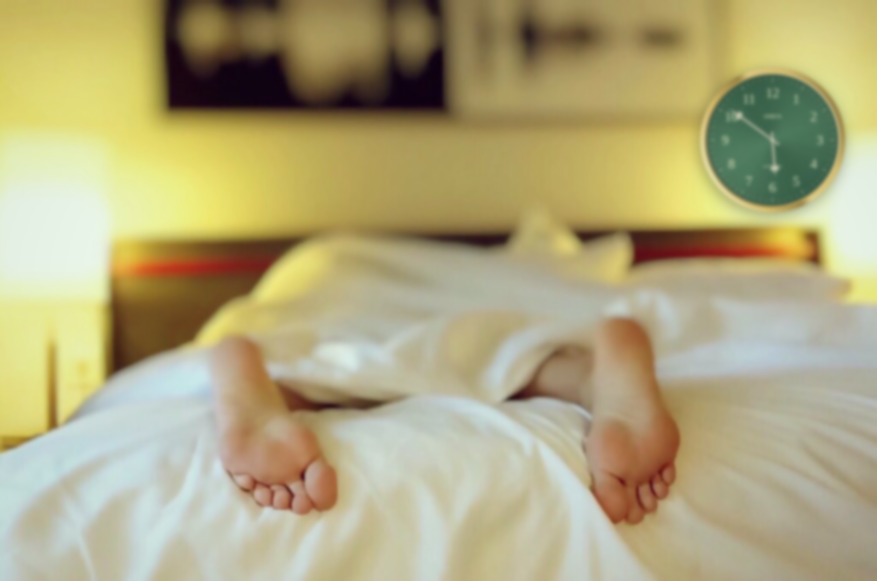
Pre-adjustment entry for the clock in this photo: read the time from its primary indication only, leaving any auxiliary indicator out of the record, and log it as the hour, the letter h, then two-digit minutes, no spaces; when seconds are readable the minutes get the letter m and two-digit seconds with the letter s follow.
5h51
